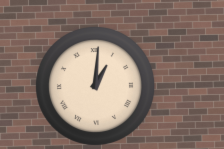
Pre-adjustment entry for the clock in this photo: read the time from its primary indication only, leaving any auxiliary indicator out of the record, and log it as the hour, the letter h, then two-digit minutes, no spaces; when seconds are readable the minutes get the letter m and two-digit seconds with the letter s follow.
1h01
